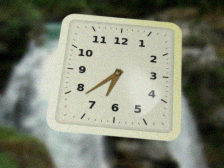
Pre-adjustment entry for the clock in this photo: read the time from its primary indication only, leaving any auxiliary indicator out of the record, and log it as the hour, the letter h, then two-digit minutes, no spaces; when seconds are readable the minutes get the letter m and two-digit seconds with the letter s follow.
6h38
